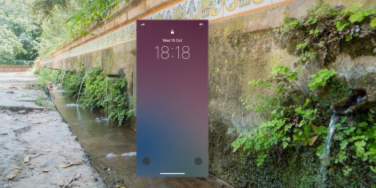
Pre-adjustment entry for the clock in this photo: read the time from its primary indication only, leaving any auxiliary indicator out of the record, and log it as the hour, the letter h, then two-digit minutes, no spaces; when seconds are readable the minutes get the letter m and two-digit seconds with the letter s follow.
18h18
